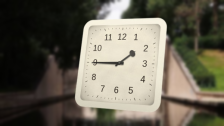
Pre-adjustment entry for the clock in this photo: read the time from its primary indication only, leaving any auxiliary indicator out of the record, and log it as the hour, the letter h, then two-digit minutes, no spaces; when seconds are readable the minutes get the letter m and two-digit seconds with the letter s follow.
1h45
